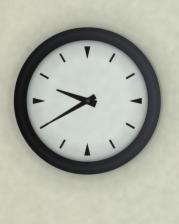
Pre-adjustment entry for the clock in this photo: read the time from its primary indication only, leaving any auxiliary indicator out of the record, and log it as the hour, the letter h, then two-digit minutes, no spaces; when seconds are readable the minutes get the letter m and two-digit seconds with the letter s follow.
9h40
